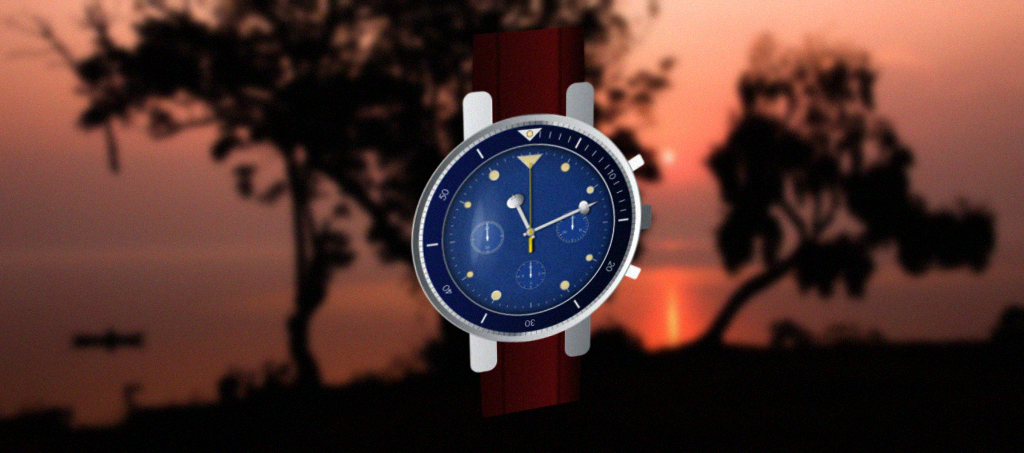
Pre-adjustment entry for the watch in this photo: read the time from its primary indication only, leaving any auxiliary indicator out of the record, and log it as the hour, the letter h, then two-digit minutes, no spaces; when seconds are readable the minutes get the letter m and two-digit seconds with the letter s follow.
11h12
